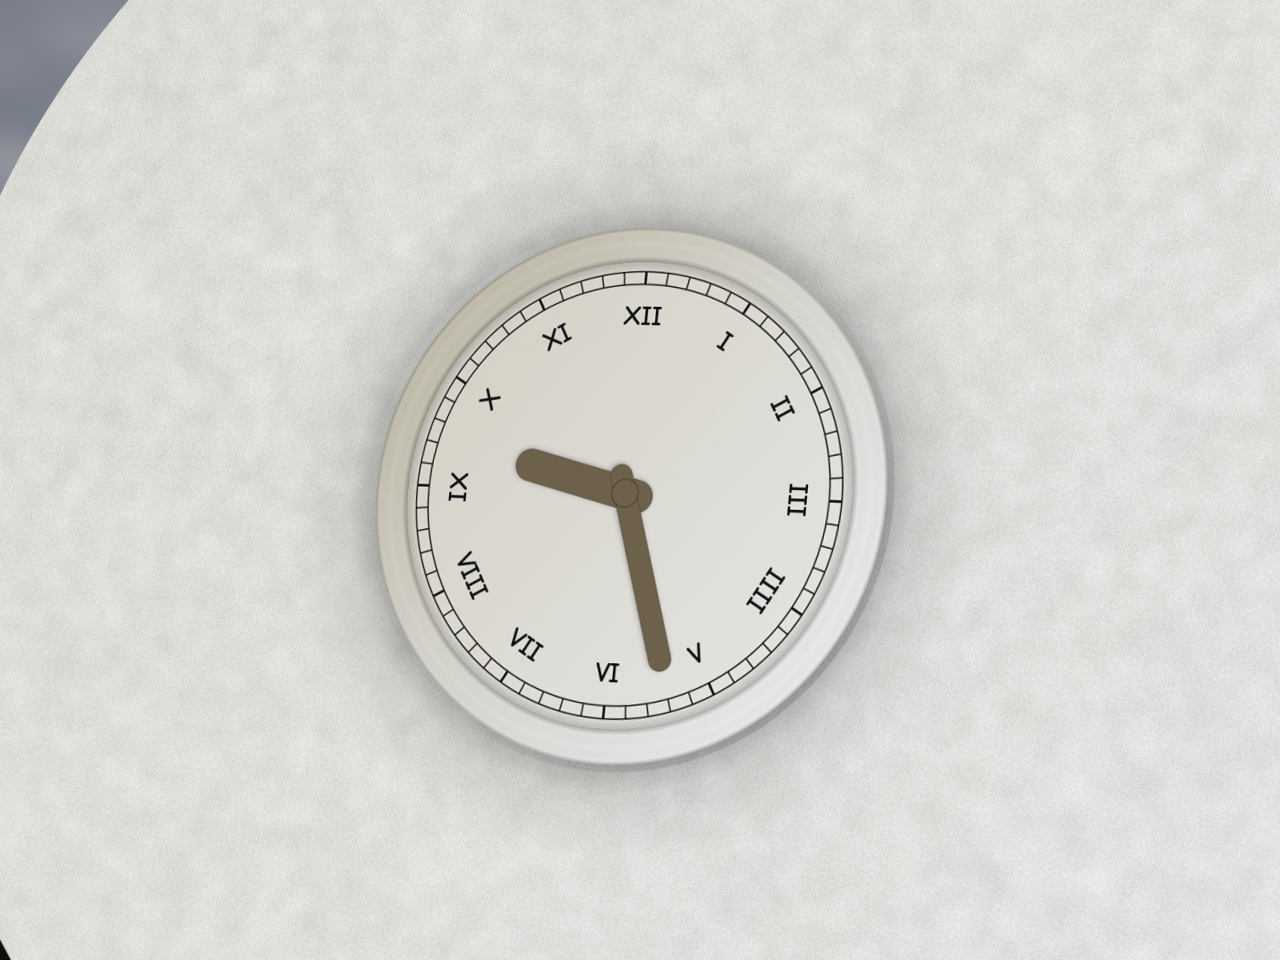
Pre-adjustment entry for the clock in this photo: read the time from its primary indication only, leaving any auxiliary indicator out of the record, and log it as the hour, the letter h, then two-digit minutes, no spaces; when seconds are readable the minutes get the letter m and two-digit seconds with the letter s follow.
9h27
